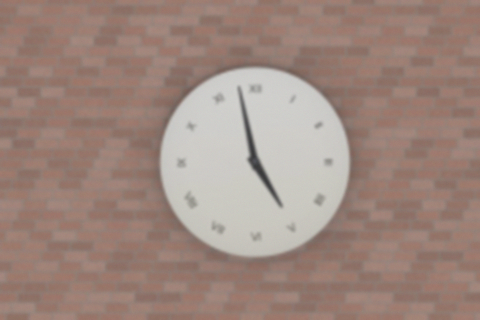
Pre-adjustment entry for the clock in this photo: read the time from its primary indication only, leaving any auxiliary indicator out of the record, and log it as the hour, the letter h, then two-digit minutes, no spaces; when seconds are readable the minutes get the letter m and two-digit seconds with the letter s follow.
4h58
